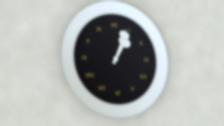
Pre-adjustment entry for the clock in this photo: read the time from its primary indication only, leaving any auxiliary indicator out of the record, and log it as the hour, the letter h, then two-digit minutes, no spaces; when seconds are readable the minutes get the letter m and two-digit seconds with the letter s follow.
1h04
